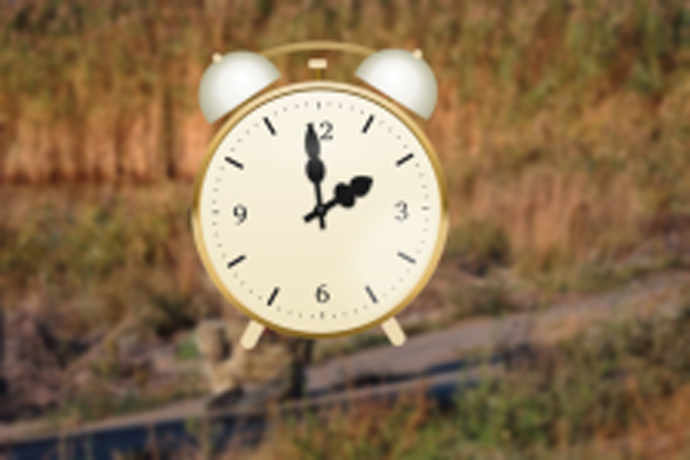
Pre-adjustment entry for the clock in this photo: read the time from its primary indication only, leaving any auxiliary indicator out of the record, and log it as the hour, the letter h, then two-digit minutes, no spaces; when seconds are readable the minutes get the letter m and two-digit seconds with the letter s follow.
1h59
